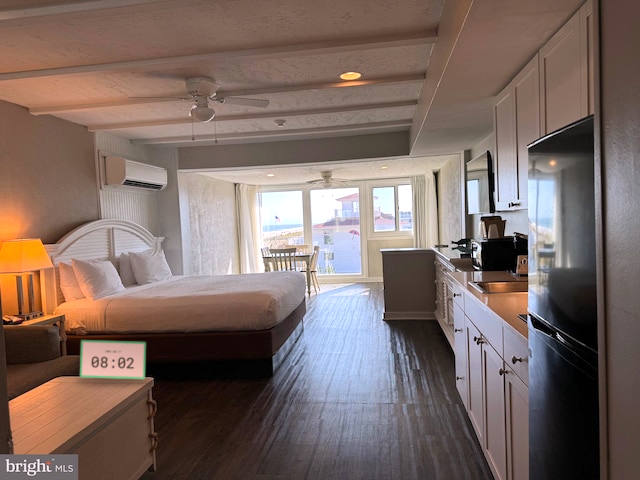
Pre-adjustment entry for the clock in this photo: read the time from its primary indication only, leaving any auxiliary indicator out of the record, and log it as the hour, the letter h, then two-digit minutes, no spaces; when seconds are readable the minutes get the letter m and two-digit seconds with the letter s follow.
8h02
